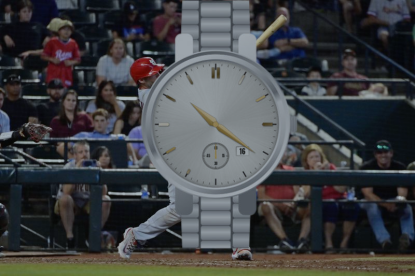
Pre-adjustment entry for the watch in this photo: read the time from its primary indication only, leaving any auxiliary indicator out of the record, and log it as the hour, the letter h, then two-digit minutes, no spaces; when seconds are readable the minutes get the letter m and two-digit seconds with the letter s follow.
10h21
